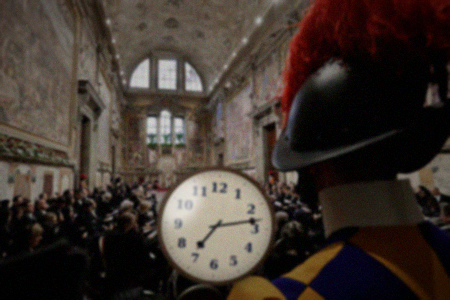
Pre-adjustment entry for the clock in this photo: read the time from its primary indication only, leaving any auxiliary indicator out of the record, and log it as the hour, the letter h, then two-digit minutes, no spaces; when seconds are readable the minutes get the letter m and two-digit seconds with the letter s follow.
7h13
